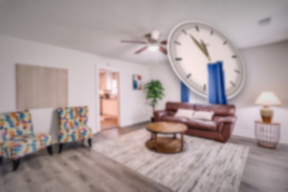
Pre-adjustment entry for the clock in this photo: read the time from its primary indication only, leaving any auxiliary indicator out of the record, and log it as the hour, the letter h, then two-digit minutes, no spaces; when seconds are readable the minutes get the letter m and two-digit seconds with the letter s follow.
11h56
